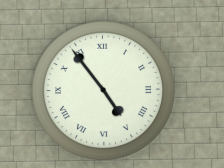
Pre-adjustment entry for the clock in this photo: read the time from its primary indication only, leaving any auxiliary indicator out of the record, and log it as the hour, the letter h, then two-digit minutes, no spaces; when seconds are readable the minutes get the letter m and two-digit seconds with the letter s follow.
4h54
